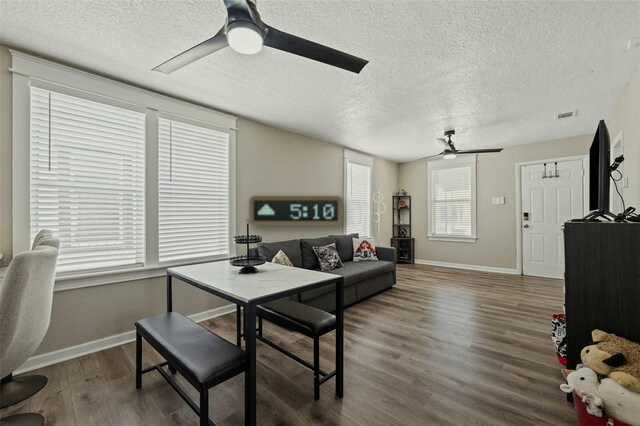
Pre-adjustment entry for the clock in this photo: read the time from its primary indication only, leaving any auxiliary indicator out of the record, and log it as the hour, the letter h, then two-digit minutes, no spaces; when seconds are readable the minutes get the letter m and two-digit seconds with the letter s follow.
5h10
